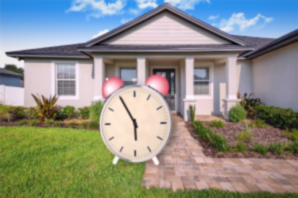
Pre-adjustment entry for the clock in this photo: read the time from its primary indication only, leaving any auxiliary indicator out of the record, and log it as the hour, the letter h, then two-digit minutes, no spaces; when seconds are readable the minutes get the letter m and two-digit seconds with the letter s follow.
5h55
